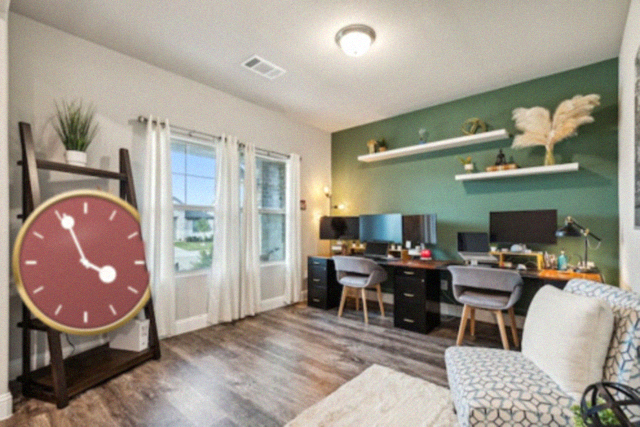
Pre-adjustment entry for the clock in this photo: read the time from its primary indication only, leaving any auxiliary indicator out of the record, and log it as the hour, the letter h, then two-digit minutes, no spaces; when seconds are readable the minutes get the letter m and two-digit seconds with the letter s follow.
3h56
